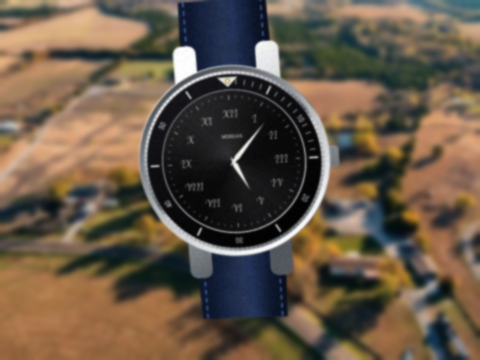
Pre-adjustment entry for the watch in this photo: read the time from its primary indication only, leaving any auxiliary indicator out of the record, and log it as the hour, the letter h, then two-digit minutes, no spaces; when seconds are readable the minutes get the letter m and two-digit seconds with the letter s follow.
5h07
